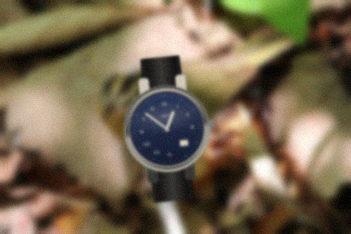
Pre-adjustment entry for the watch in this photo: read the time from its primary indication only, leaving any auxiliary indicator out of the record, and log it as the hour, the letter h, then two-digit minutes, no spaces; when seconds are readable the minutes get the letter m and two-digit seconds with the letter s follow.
12h52
